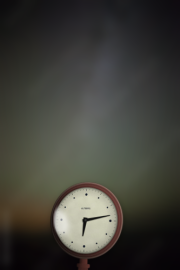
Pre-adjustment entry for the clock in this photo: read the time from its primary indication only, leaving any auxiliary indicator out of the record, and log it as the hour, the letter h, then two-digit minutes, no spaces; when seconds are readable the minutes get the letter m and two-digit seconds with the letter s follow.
6h13
